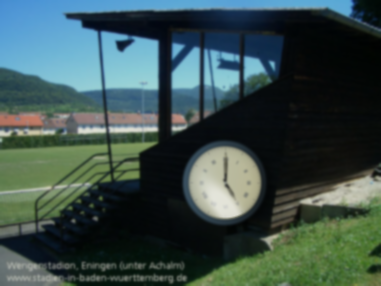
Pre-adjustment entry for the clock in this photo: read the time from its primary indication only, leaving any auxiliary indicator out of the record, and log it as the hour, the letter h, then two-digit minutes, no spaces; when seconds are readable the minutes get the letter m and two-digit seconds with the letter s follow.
5h00
